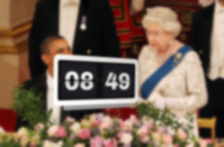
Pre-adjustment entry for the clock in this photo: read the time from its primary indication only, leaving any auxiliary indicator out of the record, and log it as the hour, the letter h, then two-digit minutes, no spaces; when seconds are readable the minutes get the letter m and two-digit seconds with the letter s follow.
8h49
